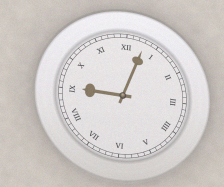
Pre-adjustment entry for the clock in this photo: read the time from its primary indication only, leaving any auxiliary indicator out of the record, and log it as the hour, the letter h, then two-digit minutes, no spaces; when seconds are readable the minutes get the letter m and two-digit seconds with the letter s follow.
9h03
